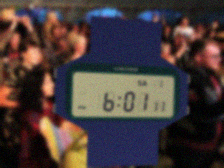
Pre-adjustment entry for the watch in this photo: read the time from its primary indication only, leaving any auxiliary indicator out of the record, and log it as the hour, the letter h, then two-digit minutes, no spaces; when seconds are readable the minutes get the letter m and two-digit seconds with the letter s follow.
6h01
